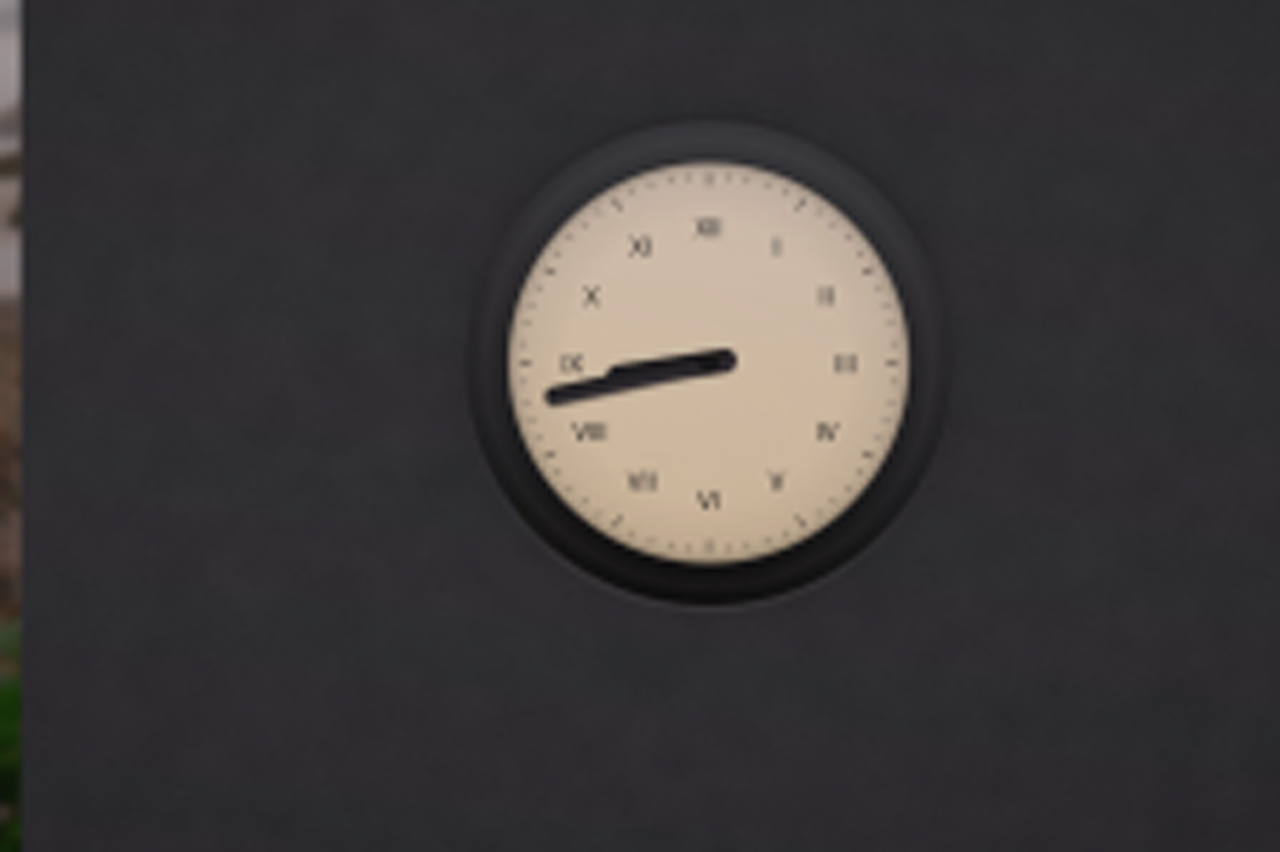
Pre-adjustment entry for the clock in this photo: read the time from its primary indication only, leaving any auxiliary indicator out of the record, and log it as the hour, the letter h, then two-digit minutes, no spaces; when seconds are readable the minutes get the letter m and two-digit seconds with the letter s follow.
8h43
